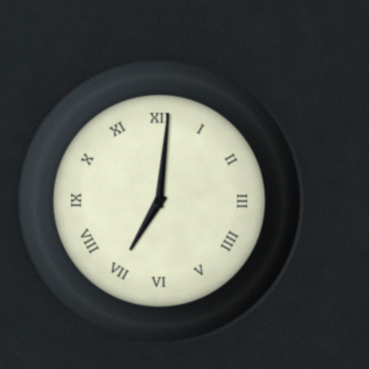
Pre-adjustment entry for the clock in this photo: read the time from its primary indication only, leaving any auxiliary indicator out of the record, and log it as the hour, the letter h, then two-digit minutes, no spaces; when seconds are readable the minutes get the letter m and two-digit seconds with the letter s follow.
7h01
